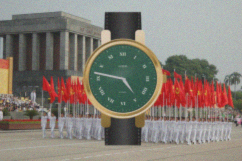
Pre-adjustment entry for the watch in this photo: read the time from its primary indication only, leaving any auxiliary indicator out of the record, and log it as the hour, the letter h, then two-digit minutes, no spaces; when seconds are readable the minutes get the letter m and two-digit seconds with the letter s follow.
4h47
